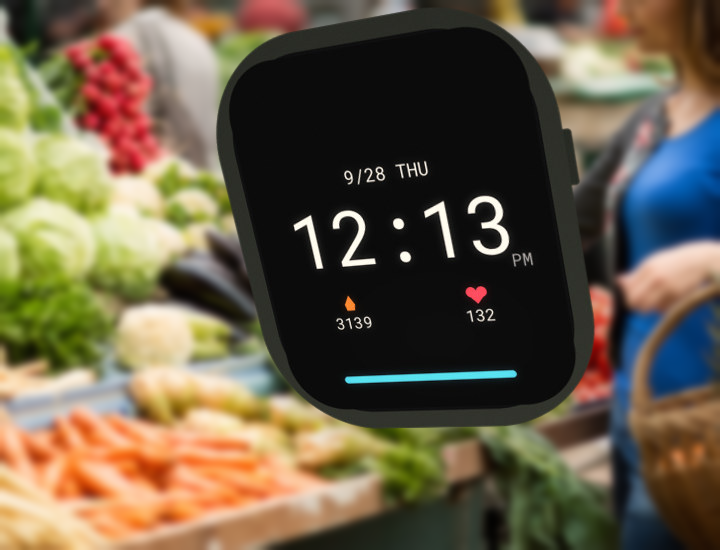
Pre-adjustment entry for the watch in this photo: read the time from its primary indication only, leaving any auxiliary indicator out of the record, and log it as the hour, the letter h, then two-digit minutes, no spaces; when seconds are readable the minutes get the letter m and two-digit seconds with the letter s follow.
12h13
